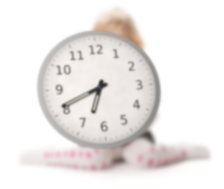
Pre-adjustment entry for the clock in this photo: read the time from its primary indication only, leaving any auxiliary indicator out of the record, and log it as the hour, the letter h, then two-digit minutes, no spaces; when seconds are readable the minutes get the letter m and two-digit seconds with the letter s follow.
6h41
